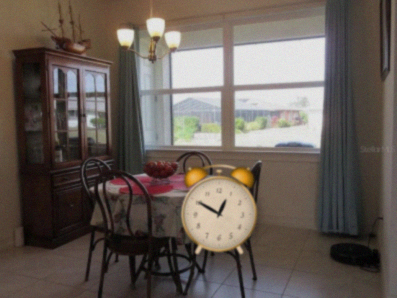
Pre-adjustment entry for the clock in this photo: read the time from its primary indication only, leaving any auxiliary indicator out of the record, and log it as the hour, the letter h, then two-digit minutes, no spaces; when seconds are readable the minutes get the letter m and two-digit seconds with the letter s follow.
12h50
